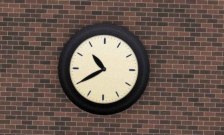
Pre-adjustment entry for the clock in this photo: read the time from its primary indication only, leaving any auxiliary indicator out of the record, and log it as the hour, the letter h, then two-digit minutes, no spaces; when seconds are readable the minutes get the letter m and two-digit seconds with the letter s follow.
10h40
